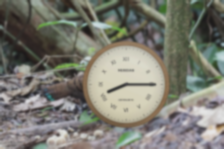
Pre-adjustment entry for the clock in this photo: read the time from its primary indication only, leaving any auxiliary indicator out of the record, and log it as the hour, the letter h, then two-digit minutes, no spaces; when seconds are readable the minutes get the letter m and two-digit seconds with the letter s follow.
8h15
